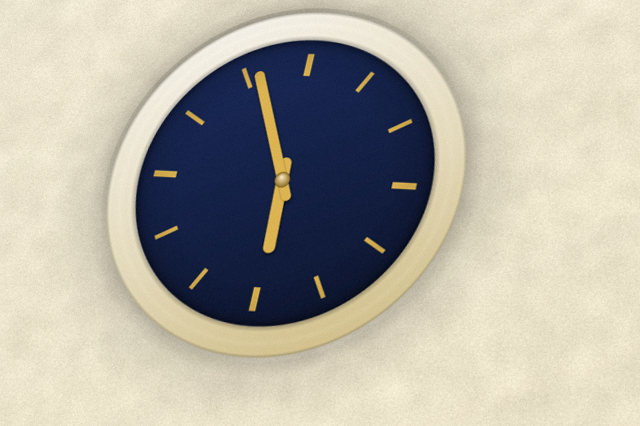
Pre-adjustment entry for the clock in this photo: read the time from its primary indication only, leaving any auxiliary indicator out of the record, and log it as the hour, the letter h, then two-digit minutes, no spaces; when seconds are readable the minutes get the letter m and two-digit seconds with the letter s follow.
5h56
